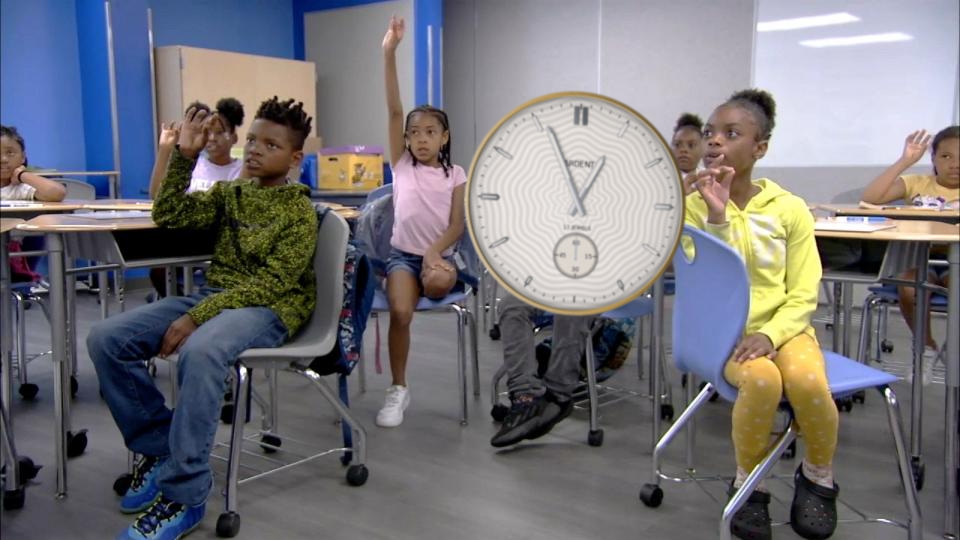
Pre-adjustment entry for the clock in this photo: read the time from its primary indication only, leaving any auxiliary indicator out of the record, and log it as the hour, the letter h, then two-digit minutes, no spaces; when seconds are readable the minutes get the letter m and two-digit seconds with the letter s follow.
12h56
